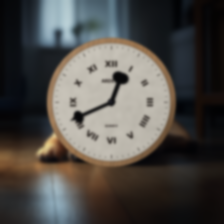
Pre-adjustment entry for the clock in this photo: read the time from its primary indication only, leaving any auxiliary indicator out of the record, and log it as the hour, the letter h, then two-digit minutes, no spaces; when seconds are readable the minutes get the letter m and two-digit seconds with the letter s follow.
12h41
